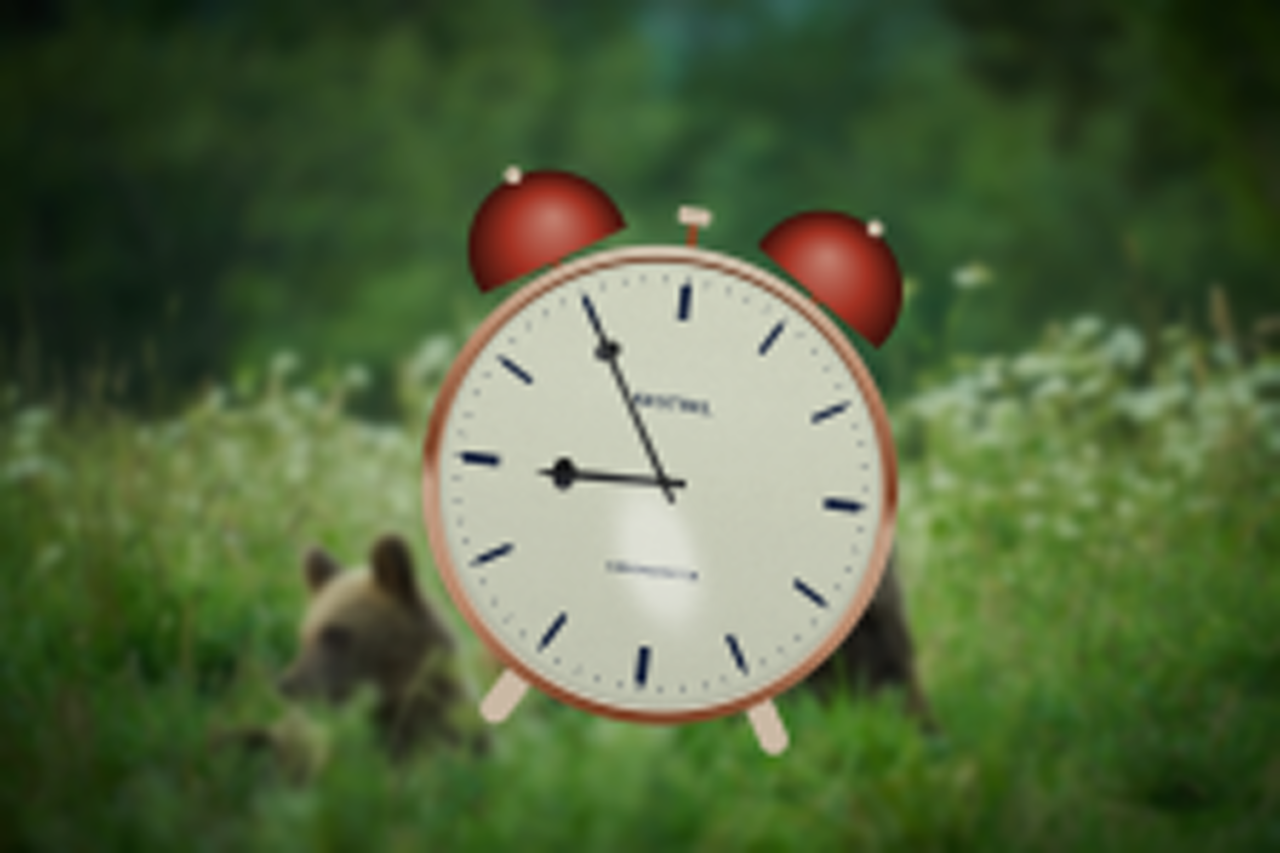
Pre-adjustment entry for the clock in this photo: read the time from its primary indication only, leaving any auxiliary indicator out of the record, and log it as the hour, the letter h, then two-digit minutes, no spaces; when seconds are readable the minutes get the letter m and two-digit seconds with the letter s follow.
8h55
